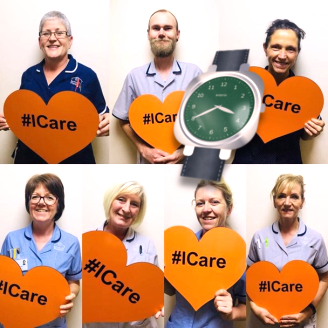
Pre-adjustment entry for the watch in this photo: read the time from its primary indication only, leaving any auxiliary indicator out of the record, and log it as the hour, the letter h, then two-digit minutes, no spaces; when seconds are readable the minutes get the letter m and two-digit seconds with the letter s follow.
3h40
